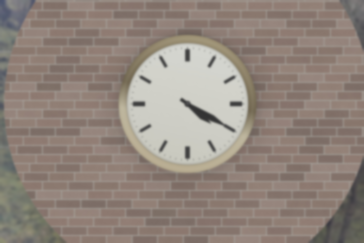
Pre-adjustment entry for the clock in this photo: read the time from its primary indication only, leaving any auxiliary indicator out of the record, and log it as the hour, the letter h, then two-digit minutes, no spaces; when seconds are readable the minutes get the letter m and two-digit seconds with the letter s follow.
4h20
